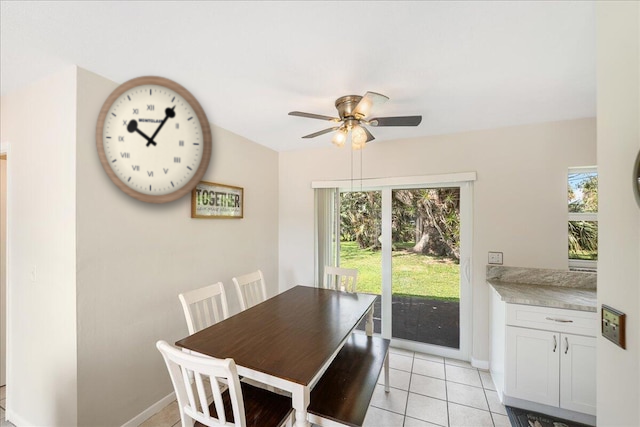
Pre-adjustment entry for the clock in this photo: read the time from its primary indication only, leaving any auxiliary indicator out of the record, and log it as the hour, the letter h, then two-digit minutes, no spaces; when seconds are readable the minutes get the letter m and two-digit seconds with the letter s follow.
10h06
